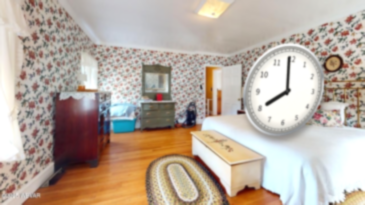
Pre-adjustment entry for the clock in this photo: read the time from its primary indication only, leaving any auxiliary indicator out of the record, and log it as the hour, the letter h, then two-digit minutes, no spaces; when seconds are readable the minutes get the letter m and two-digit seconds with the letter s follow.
7h59
